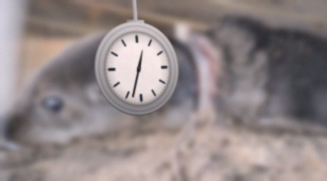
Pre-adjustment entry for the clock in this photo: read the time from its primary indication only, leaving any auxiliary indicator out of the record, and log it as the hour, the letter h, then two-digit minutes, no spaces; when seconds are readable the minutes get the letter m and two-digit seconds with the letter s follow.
12h33
